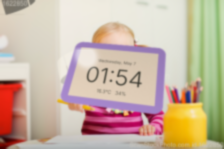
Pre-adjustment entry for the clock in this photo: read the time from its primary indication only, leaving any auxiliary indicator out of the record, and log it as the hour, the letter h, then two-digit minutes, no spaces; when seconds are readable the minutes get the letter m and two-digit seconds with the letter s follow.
1h54
